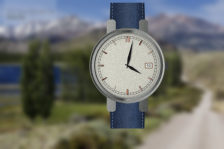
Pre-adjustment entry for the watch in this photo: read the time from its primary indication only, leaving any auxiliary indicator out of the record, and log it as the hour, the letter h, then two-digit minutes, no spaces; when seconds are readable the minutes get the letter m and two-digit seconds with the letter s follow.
4h02
